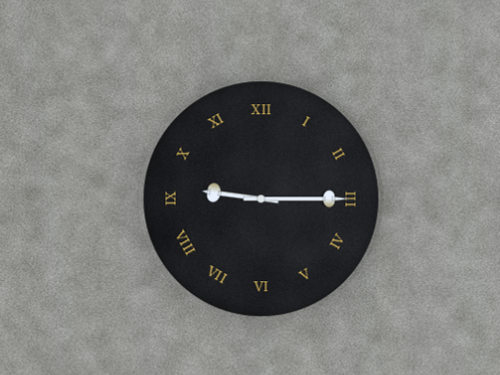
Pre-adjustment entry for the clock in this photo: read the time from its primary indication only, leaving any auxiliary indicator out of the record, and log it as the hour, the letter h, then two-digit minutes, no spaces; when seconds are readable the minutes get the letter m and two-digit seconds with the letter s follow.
9h15
